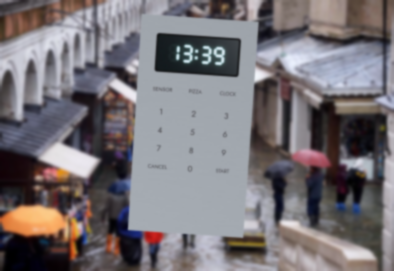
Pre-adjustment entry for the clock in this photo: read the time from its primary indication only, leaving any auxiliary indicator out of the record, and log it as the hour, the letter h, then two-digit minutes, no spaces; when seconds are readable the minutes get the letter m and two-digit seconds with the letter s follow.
13h39
